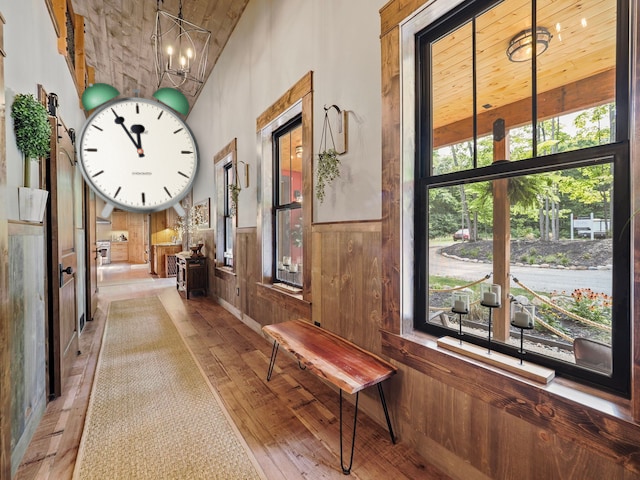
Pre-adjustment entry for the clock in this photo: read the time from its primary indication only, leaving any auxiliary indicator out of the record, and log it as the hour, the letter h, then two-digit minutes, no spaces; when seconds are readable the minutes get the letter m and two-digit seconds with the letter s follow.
11h55
